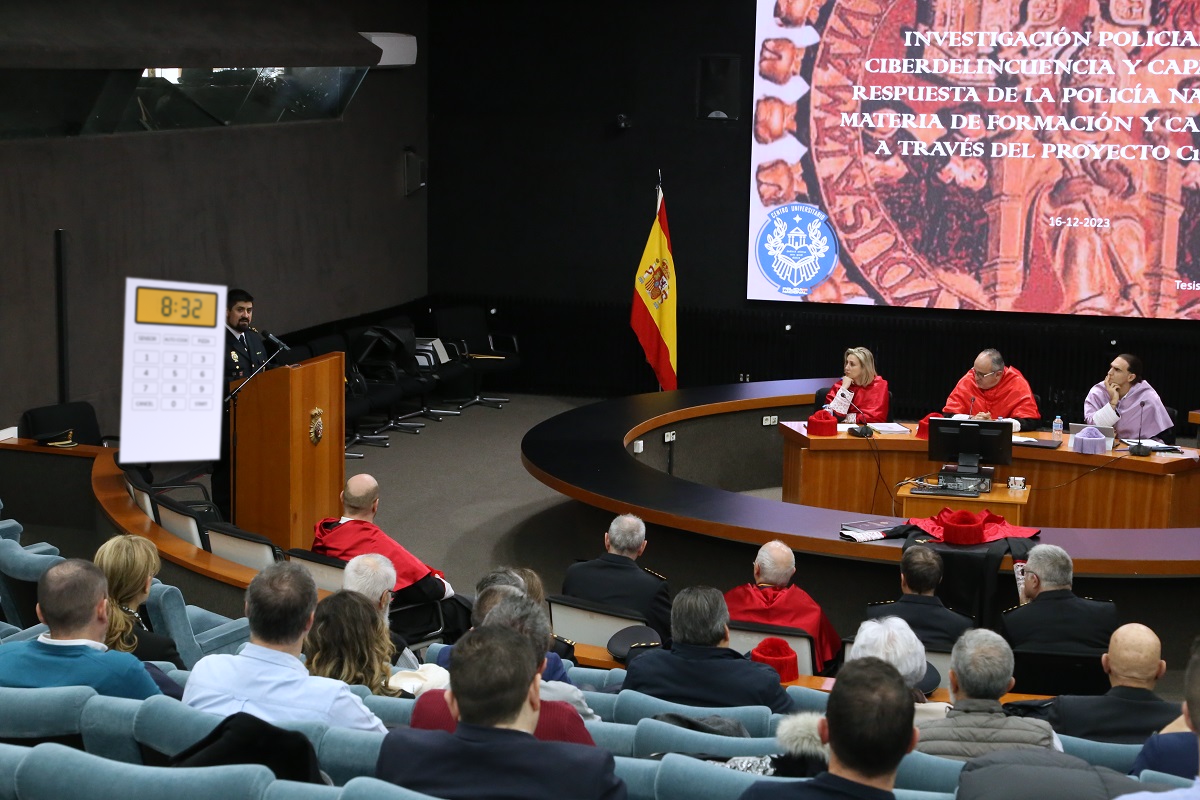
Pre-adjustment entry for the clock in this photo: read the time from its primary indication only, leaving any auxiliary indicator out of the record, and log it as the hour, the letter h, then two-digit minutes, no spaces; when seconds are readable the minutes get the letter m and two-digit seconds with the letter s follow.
8h32
